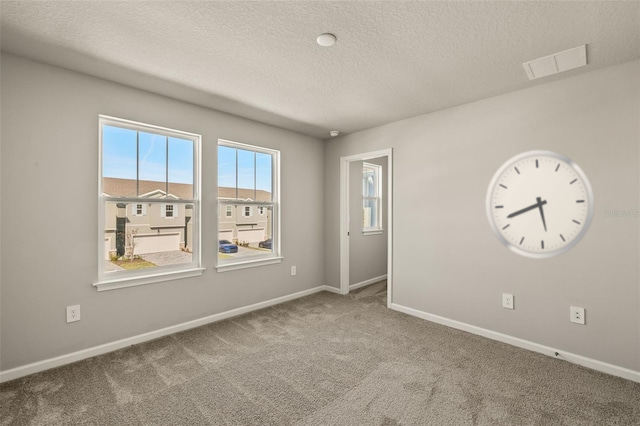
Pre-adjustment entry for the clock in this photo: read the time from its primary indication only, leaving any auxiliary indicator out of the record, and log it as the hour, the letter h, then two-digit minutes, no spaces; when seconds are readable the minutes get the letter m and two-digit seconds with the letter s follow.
5h42
